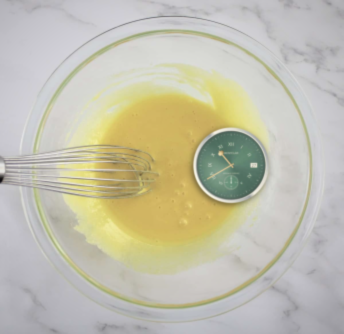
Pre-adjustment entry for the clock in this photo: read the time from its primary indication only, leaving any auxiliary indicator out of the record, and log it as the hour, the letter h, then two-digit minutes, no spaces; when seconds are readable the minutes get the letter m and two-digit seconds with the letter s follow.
10h40
